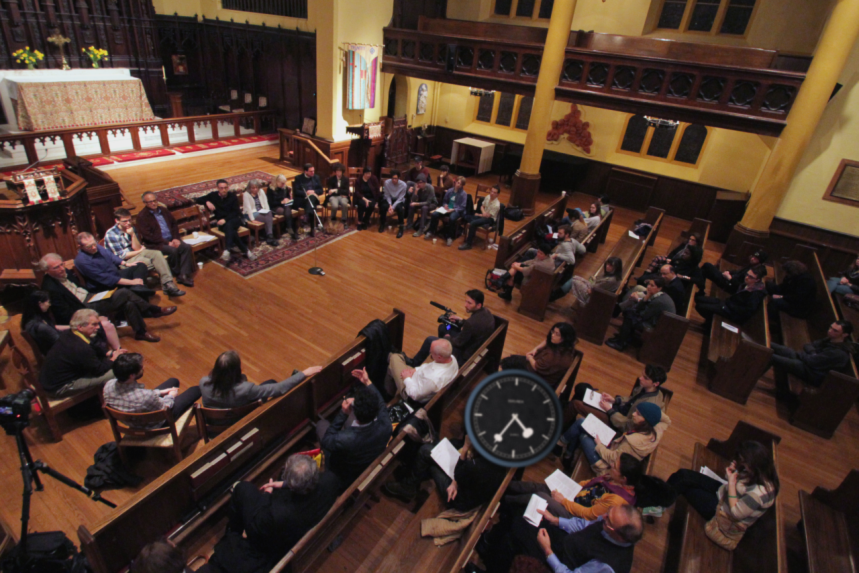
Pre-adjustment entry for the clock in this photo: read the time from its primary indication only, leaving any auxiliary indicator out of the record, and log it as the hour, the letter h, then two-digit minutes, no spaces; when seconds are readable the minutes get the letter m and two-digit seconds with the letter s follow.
4h36
